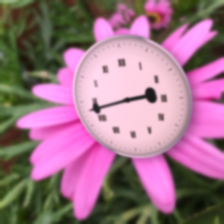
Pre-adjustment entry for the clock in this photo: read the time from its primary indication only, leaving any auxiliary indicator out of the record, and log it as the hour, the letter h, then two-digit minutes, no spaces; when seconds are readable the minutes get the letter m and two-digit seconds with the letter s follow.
2h43
